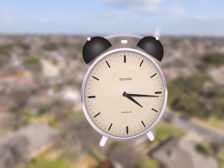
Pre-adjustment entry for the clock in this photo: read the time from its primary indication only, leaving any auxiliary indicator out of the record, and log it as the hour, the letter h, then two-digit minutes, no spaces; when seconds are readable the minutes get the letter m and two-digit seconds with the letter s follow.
4h16
